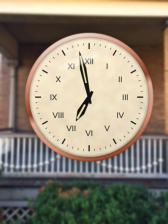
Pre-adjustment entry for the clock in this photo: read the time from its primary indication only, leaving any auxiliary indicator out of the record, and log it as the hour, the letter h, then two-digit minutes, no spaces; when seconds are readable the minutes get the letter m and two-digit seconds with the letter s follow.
6h58
